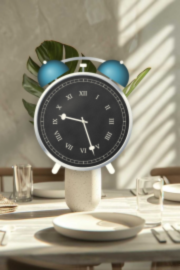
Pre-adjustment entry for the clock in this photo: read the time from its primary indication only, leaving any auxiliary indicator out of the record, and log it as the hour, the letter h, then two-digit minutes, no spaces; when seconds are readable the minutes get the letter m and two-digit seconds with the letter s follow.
9h27
